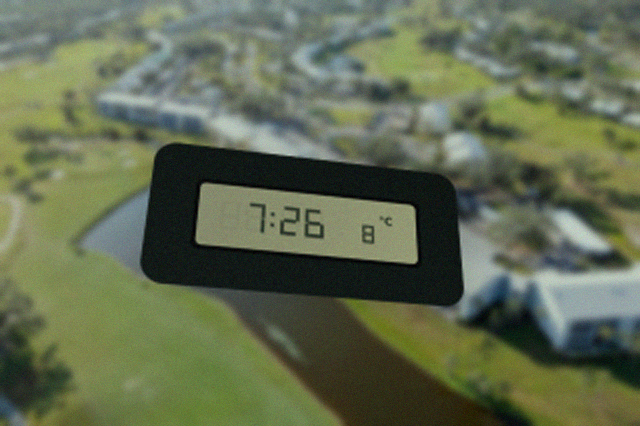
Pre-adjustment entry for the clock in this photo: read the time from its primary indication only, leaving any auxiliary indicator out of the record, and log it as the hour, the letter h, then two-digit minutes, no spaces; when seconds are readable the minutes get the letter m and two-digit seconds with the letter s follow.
7h26
